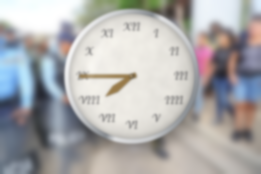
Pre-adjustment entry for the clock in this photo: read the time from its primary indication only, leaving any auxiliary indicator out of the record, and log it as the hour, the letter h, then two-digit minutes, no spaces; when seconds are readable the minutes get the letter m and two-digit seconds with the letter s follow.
7h45
